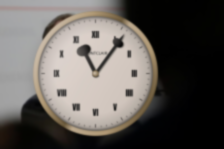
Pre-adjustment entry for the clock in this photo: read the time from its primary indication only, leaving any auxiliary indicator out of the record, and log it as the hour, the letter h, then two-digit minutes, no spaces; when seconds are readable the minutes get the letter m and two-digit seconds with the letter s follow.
11h06
